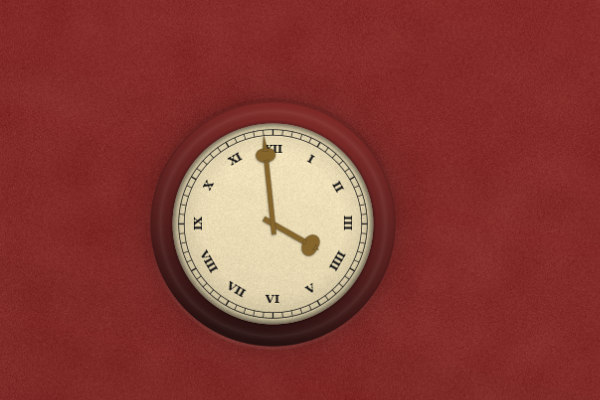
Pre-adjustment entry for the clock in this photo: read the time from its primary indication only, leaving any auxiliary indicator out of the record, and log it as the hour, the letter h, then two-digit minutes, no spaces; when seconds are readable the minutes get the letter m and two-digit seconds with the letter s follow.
3h59
